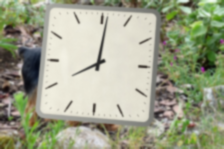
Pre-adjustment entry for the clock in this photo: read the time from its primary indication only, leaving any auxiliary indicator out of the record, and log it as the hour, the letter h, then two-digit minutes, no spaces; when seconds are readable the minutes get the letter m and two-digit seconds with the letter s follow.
8h01
